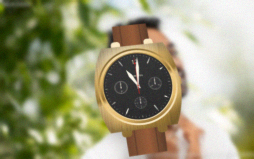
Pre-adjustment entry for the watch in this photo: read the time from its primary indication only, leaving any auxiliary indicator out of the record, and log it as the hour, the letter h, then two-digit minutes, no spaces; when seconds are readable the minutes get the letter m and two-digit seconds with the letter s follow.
11h01
